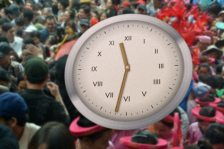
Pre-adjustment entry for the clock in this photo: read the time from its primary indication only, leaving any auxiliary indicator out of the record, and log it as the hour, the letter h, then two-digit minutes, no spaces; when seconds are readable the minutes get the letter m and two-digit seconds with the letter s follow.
11h32
